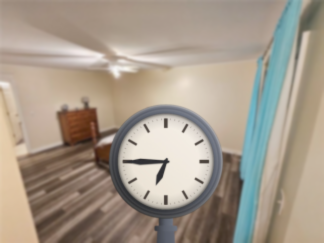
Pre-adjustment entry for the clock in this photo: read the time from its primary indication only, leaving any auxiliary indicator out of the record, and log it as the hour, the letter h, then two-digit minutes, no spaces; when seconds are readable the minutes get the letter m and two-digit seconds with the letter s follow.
6h45
